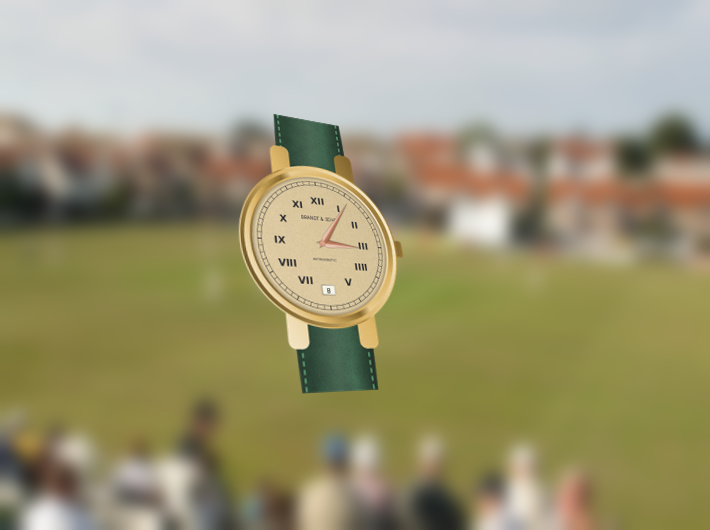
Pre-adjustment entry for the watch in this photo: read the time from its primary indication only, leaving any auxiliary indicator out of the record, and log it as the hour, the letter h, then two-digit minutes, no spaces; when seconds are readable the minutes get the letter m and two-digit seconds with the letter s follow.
3h06
